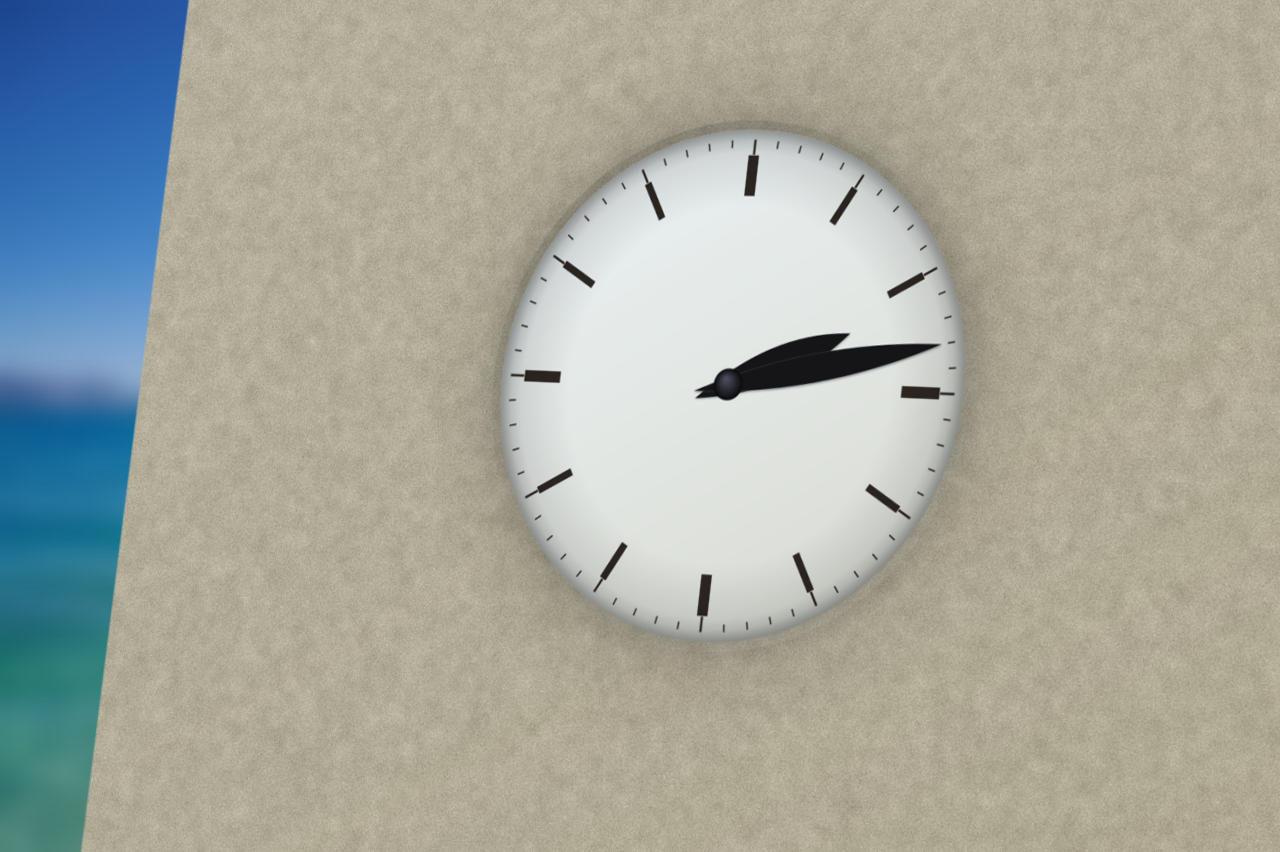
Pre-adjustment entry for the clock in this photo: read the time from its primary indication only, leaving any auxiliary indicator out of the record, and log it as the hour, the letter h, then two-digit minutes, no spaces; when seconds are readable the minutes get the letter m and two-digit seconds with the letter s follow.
2h13
